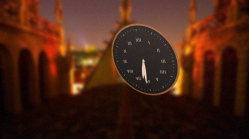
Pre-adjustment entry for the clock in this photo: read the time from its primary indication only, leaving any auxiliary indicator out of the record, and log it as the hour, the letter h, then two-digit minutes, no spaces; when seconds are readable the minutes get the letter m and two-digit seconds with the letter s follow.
6h31
